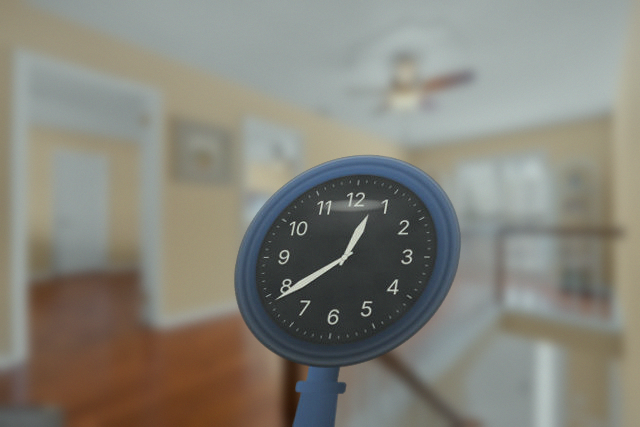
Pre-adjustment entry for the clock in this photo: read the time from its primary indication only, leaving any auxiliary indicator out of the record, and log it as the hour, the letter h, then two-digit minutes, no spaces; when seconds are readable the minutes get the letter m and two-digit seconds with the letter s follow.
12h39
